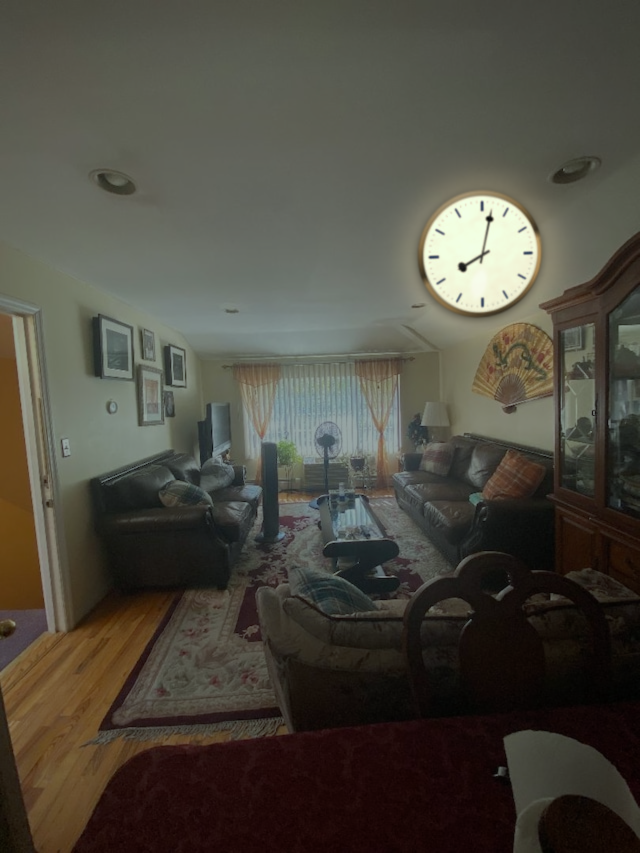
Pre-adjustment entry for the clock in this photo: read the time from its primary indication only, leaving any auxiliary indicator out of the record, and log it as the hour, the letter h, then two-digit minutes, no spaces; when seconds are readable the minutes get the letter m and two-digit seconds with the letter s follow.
8h02
